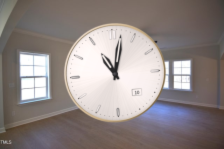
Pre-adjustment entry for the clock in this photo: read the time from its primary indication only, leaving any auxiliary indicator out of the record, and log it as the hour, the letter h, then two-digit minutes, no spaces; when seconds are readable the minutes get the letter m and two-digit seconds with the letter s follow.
11h02
